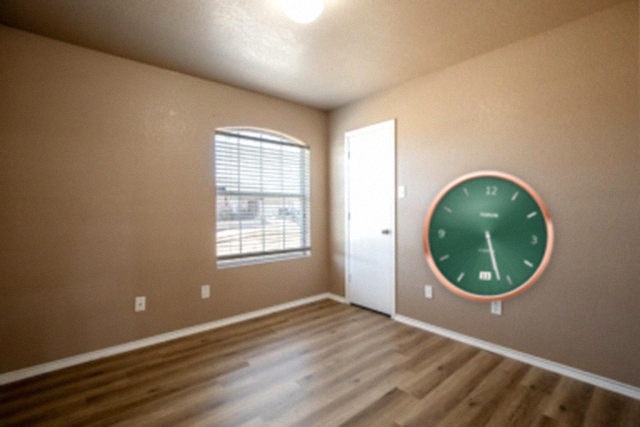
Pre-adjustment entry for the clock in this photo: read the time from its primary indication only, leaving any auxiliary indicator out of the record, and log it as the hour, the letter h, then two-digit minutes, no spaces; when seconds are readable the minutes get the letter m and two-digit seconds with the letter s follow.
5h27
